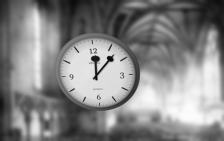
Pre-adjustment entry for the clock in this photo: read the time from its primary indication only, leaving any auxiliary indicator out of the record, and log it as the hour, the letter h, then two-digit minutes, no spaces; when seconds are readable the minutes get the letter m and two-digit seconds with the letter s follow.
12h07
